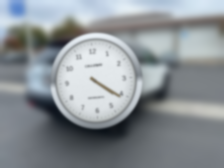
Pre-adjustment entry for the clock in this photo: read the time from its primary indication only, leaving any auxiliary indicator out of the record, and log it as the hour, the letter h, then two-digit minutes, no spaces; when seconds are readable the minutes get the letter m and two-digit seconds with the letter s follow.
4h21
